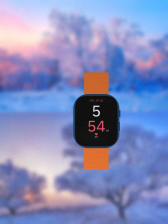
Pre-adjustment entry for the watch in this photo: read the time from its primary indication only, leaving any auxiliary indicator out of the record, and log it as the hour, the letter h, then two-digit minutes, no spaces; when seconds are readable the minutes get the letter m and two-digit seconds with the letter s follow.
5h54
